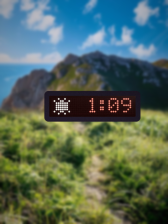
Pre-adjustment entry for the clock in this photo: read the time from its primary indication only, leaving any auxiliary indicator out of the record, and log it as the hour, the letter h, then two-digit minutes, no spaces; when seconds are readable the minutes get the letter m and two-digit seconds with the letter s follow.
1h09
